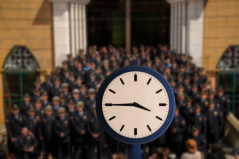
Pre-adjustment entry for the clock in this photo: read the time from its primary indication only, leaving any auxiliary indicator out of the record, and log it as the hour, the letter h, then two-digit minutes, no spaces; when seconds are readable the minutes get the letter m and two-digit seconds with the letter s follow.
3h45
